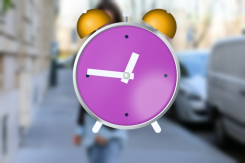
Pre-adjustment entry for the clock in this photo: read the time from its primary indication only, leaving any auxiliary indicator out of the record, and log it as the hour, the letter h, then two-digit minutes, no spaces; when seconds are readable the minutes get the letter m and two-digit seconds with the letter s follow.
12h46
